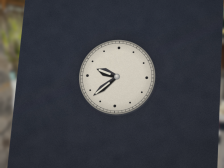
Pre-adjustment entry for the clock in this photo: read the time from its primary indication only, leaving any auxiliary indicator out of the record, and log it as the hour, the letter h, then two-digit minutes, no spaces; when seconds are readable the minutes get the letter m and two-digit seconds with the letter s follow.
9h38
